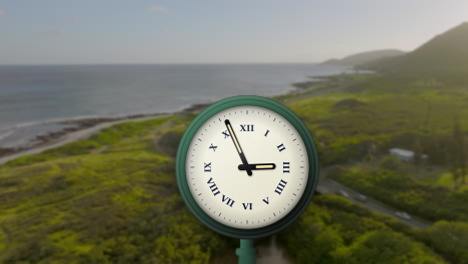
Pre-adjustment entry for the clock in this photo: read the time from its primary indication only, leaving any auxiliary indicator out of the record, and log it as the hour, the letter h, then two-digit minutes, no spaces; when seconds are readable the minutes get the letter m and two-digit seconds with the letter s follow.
2h56
